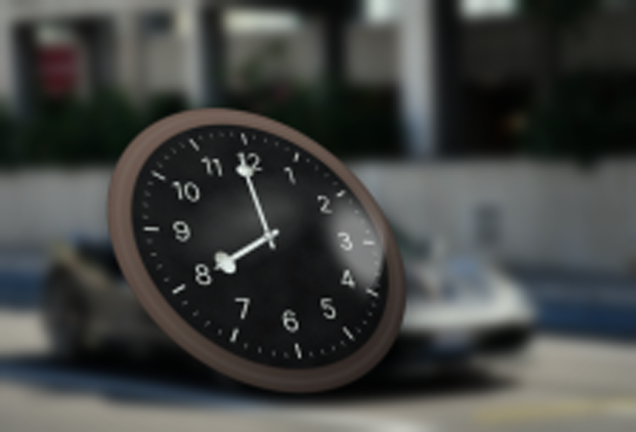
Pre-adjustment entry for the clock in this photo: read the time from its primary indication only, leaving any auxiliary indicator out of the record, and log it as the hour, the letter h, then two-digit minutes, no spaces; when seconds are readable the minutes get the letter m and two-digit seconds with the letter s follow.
7h59
